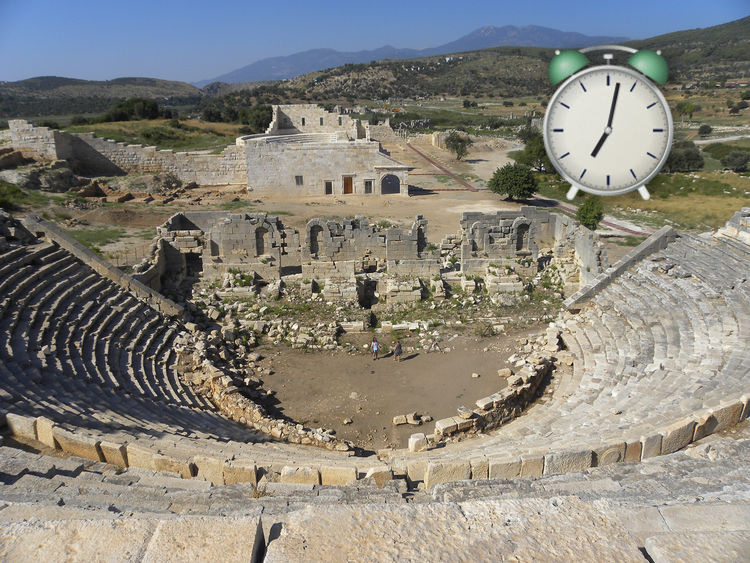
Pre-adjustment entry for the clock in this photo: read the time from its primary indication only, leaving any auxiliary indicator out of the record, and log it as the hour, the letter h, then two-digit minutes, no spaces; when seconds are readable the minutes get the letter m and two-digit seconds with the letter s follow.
7h02
